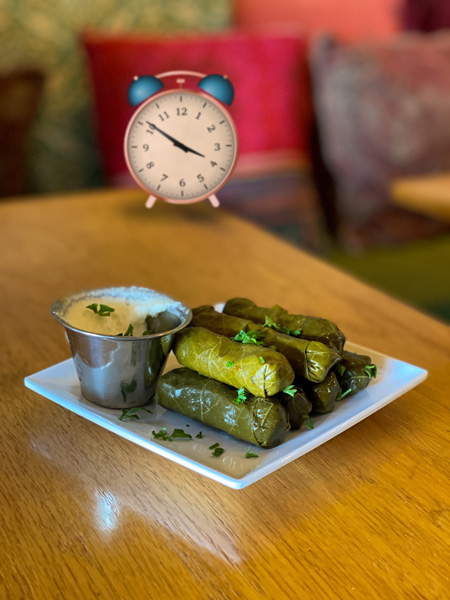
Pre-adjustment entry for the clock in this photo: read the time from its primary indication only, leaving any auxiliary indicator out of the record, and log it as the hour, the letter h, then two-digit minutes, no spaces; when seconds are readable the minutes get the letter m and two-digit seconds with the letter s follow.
3h51
